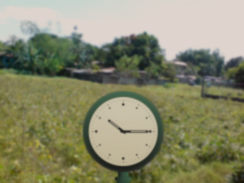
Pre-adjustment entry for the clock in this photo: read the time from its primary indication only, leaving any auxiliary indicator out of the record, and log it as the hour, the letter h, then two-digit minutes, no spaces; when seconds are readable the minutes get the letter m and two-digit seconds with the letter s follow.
10h15
